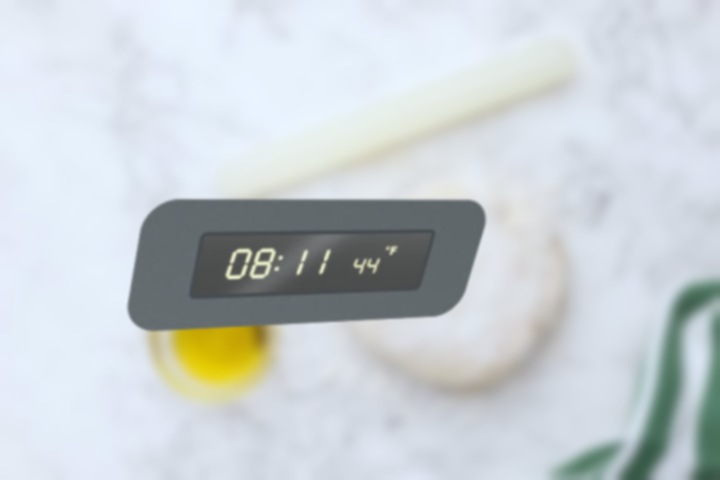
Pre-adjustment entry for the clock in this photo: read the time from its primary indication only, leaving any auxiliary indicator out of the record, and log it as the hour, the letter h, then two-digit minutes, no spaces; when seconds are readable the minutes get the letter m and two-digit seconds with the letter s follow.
8h11
